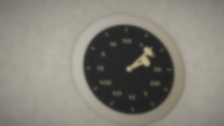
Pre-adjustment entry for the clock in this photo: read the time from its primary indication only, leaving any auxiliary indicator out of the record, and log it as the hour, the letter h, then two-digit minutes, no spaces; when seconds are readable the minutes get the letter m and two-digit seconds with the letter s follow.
2h08
